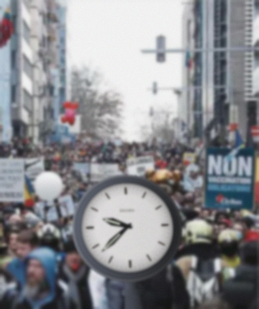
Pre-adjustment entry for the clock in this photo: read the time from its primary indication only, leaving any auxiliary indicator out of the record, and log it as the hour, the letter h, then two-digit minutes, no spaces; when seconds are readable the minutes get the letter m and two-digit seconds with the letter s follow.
9h38
